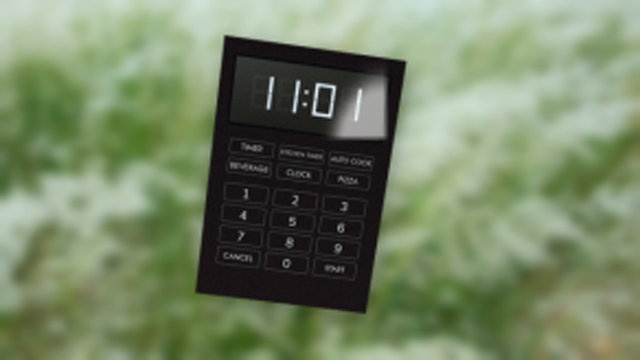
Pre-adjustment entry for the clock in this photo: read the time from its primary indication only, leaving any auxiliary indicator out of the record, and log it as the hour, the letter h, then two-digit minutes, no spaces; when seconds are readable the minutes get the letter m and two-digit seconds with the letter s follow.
11h01
